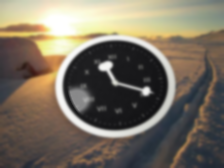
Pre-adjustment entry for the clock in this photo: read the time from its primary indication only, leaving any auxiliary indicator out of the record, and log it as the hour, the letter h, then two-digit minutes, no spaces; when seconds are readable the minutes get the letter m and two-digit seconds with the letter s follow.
11h19
